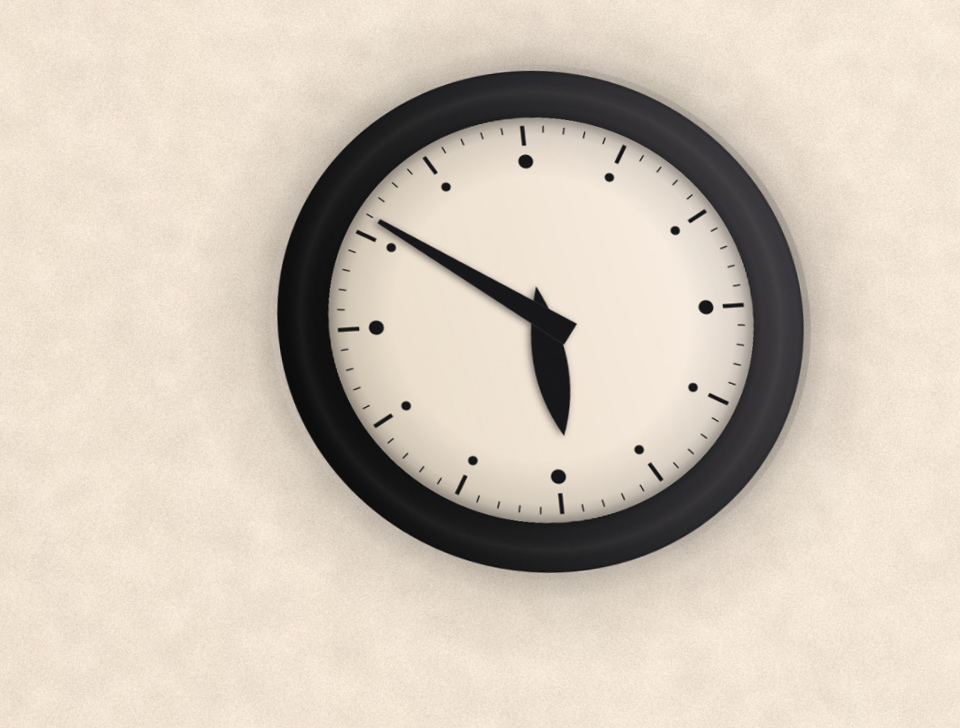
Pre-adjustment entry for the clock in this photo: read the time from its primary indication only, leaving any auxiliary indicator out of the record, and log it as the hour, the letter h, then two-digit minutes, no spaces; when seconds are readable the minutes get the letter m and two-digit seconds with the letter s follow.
5h51
